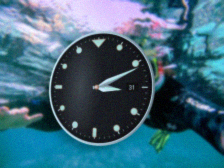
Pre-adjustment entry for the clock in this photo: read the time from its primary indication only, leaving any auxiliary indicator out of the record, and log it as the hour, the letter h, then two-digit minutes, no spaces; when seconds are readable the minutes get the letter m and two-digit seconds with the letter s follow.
3h11
